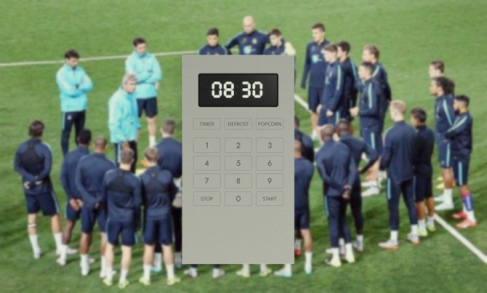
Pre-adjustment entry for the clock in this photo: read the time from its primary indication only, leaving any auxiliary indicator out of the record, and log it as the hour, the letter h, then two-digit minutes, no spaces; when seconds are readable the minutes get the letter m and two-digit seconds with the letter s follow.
8h30
